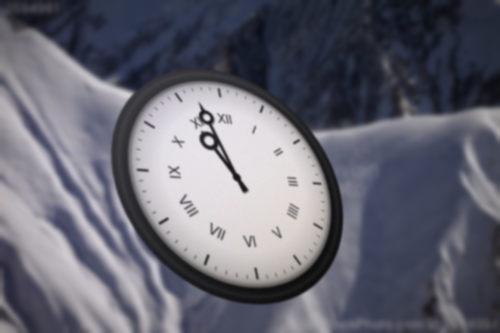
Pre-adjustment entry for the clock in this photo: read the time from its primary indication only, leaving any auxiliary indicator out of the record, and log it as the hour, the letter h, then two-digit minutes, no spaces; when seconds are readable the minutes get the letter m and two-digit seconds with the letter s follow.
10h57
